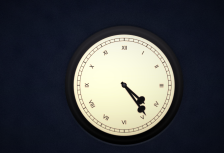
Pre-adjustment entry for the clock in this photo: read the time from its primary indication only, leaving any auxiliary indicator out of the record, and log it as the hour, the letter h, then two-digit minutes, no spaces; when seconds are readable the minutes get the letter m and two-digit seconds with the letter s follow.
4h24
